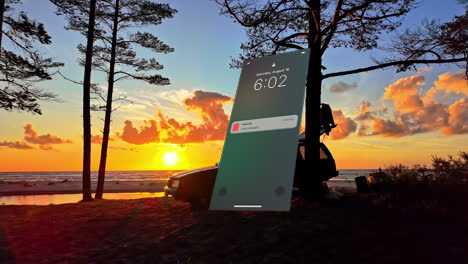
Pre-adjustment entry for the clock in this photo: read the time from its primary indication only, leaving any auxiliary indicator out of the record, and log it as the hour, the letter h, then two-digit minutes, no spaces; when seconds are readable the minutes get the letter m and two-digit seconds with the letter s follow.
6h02
